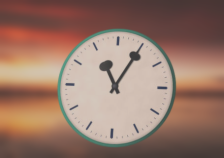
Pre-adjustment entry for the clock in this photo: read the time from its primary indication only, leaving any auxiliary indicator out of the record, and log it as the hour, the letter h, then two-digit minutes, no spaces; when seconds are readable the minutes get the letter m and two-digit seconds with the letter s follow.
11h05
